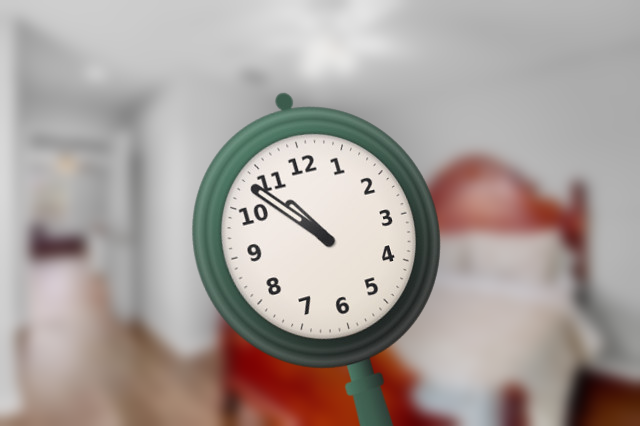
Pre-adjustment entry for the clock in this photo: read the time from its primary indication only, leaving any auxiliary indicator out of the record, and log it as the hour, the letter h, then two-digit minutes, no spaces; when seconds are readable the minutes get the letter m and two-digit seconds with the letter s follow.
10h53
